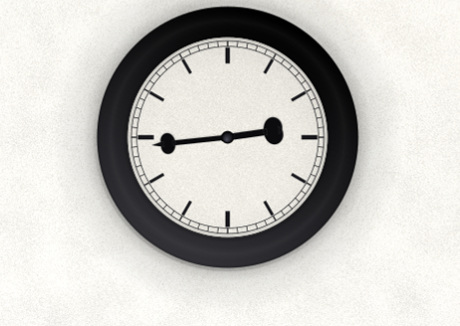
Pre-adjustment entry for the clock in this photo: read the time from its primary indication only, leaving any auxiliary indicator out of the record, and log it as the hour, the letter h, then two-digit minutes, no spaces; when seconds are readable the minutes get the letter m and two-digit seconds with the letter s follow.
2h44
